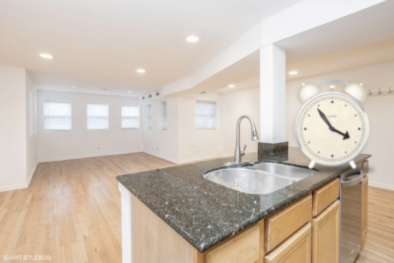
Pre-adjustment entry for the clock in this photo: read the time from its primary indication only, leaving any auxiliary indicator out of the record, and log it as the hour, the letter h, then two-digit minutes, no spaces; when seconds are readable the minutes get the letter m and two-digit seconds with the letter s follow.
3h54
